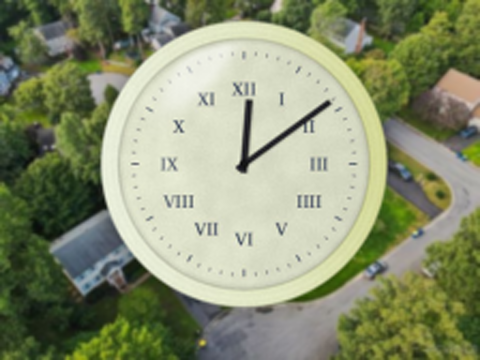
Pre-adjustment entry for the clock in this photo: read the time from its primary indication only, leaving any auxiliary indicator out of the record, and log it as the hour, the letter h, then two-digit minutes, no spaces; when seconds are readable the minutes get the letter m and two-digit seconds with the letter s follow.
12h09
